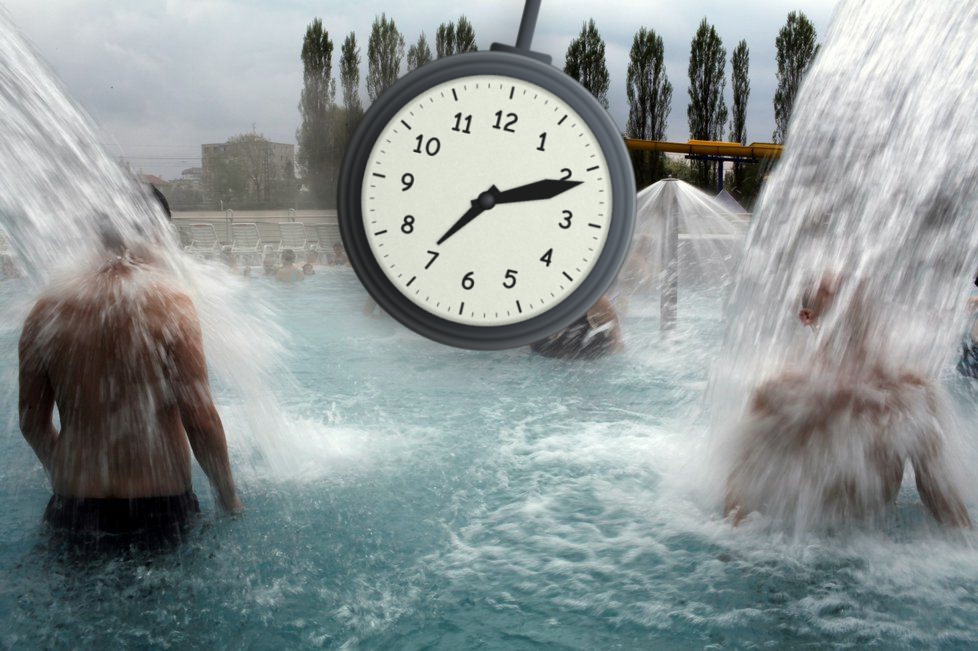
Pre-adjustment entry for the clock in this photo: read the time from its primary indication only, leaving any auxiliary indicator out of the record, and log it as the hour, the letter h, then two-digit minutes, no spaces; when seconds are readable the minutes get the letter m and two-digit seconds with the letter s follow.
7h11
